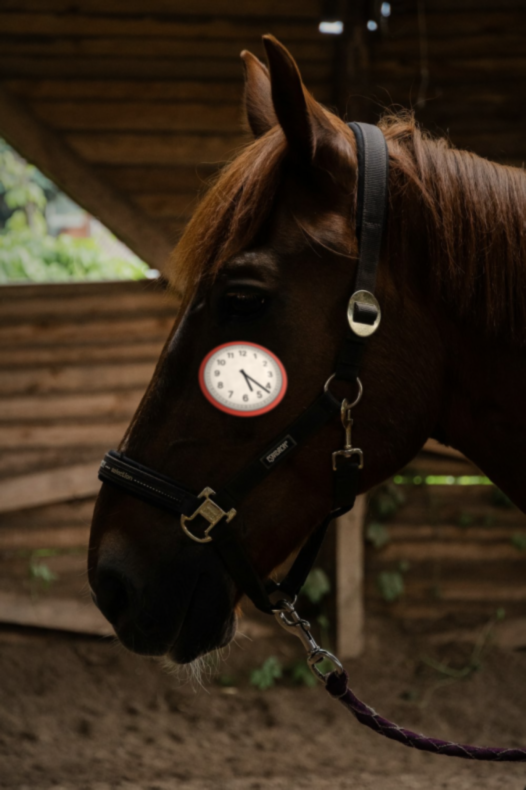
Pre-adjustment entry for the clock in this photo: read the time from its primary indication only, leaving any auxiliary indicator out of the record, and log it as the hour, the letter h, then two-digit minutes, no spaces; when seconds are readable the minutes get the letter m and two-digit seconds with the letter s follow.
5h22
